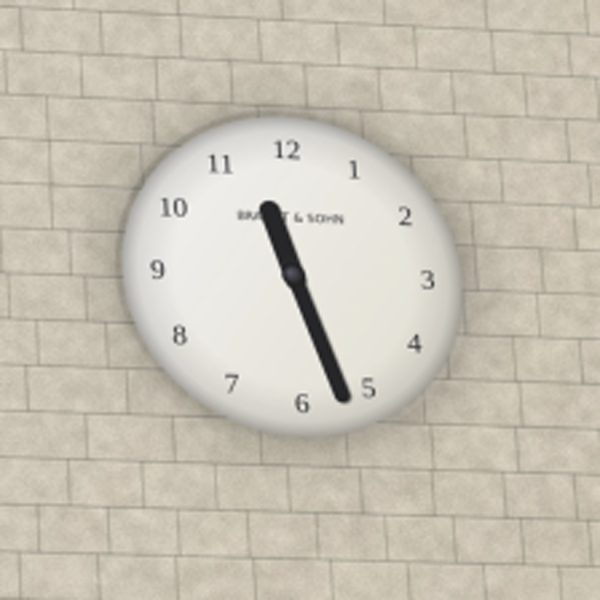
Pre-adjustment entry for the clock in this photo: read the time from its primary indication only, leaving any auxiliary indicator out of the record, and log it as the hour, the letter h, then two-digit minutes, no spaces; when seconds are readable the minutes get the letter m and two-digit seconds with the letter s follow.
11h27
